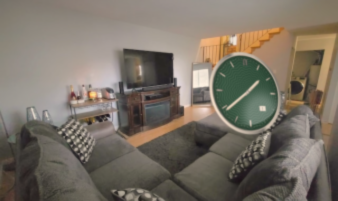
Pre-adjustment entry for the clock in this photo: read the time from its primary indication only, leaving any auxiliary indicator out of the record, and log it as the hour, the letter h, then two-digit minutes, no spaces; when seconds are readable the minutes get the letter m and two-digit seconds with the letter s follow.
1h39
